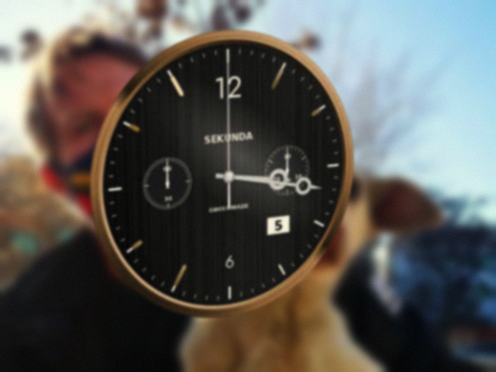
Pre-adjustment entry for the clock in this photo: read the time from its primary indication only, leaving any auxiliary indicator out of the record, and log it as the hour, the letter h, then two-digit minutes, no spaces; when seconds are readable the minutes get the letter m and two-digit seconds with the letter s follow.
3h17
